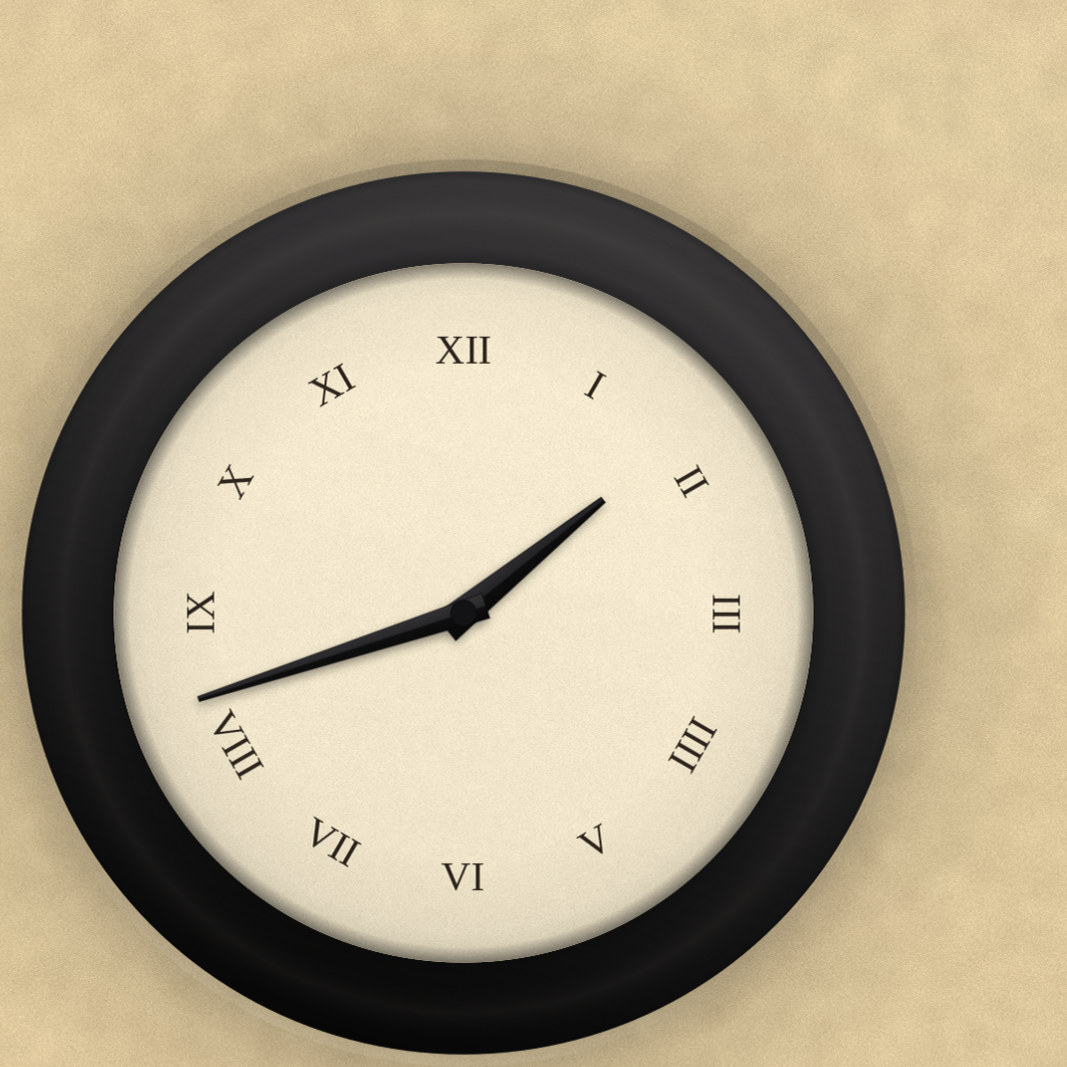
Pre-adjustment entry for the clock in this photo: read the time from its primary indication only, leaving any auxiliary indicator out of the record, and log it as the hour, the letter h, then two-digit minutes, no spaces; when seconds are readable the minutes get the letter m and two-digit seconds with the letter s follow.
1h42
